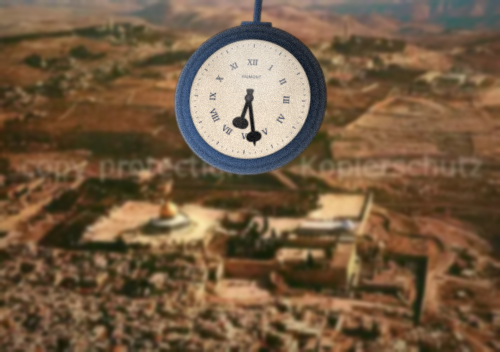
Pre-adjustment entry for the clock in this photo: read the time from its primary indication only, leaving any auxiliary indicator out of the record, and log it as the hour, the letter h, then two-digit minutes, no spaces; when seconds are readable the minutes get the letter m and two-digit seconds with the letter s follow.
6h28
